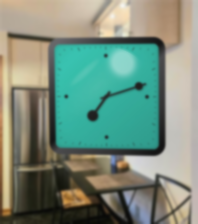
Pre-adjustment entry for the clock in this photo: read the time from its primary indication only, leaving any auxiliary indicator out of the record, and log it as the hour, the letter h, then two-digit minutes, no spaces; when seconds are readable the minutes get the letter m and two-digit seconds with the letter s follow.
7h12
